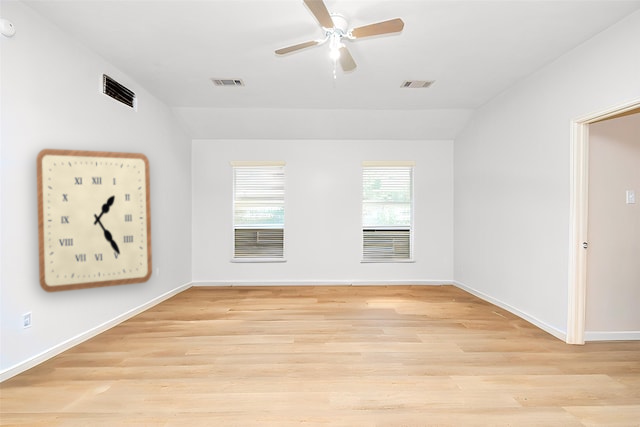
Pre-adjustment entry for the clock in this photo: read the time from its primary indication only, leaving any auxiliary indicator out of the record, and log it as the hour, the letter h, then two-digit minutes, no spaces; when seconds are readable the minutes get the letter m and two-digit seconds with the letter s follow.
1h24
